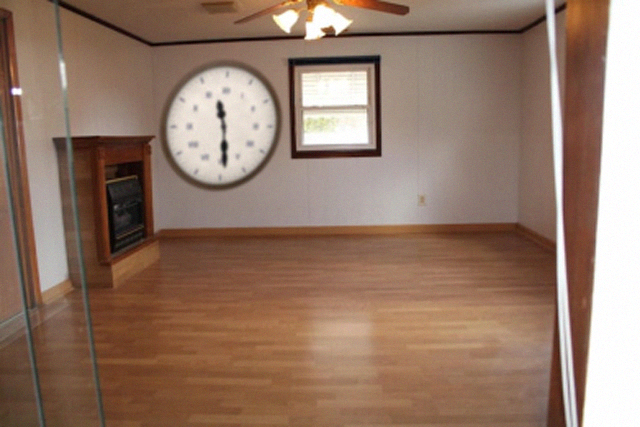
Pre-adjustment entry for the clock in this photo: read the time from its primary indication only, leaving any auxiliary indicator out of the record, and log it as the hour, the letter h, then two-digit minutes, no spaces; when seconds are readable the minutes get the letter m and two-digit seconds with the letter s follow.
11h29
